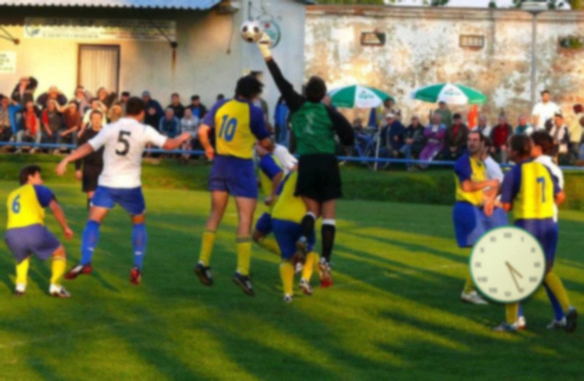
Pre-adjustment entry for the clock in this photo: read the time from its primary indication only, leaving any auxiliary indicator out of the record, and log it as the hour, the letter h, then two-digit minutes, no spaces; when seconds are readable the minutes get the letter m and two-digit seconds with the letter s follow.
4h26
